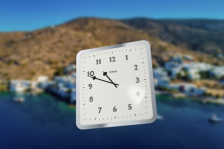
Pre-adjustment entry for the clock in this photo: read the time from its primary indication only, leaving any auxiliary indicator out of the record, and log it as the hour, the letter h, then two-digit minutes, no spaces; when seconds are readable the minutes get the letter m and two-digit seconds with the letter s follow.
10h49
